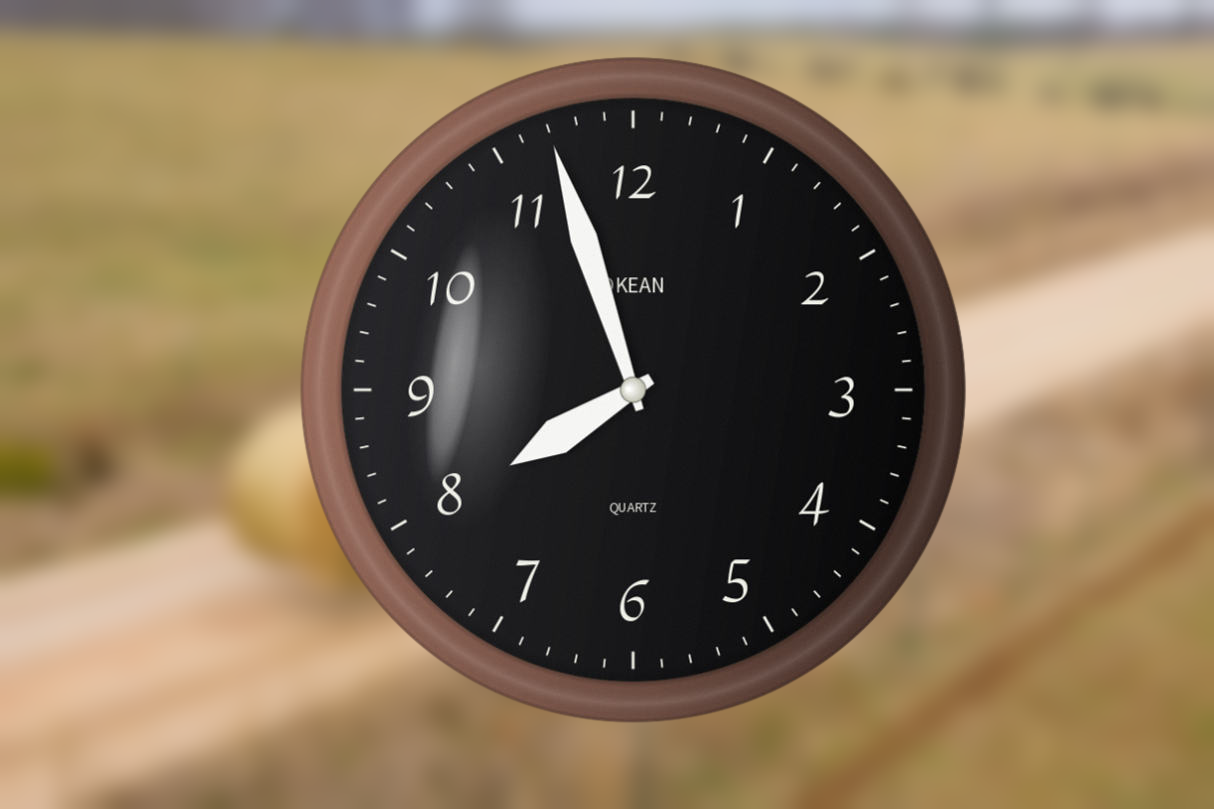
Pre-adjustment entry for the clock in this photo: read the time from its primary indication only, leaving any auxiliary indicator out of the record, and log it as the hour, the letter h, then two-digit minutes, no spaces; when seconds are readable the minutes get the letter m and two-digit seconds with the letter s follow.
7h57
